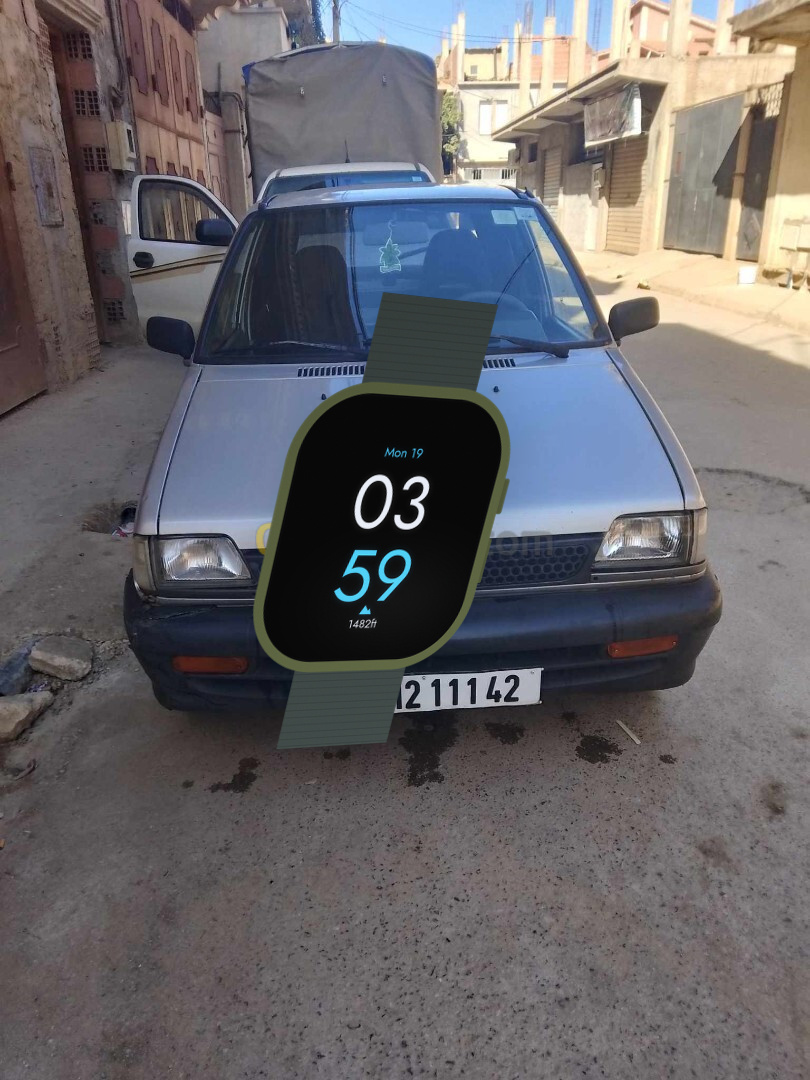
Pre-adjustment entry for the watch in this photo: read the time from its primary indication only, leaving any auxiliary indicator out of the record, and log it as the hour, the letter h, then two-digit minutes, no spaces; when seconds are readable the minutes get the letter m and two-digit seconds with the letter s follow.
3h59
